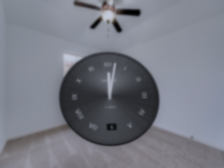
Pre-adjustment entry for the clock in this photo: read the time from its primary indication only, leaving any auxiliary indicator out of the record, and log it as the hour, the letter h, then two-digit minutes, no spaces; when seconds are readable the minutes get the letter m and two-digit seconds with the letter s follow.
12h02
